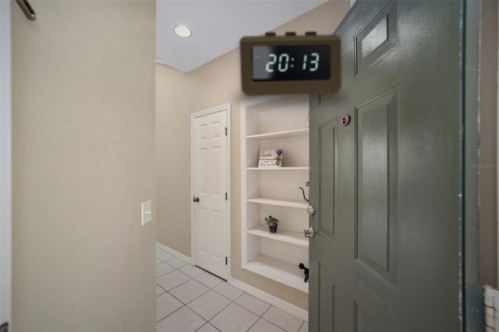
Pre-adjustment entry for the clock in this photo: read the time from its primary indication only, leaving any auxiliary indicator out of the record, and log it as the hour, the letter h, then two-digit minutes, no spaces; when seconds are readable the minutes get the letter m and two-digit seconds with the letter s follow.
20h13
